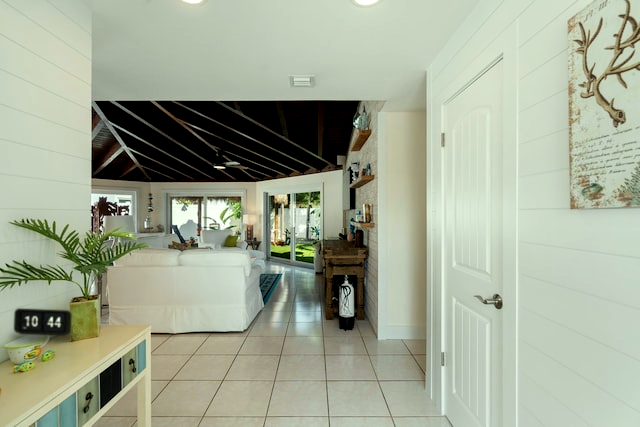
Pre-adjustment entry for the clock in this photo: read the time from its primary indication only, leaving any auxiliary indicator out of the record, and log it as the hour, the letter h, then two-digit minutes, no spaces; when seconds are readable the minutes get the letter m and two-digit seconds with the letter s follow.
10h44
